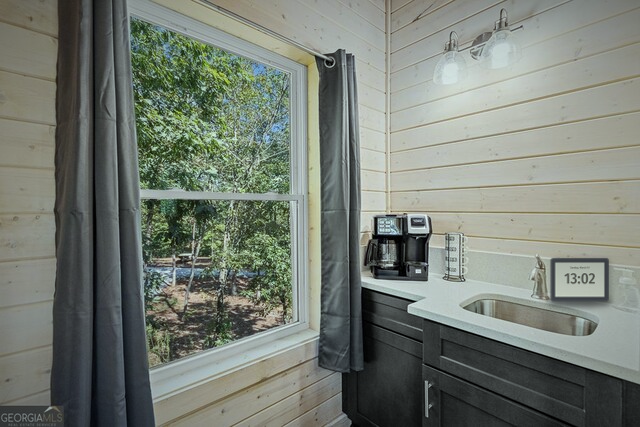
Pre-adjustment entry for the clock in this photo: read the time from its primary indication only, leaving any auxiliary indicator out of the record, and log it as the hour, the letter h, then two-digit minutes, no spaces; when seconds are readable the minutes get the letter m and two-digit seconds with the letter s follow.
13h02
